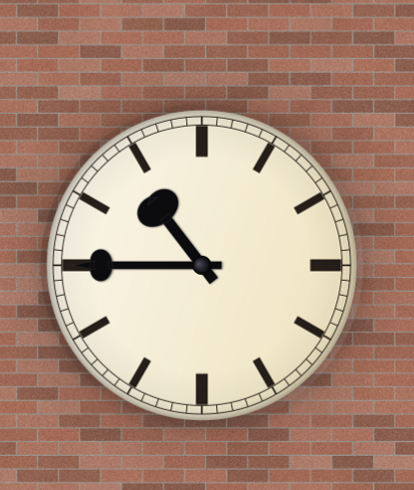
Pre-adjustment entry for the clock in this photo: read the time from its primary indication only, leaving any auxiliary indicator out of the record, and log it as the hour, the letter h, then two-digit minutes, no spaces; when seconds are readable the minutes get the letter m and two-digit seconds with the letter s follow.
10h45
